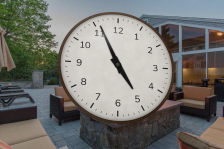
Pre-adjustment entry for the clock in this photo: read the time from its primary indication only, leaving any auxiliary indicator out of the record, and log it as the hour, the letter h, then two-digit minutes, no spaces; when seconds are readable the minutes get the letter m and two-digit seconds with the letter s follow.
4h56
